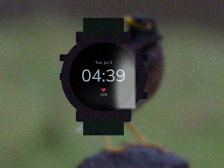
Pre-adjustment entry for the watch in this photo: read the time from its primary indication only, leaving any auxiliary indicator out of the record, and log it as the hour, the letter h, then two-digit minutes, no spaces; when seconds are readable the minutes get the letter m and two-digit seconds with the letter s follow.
4h39
